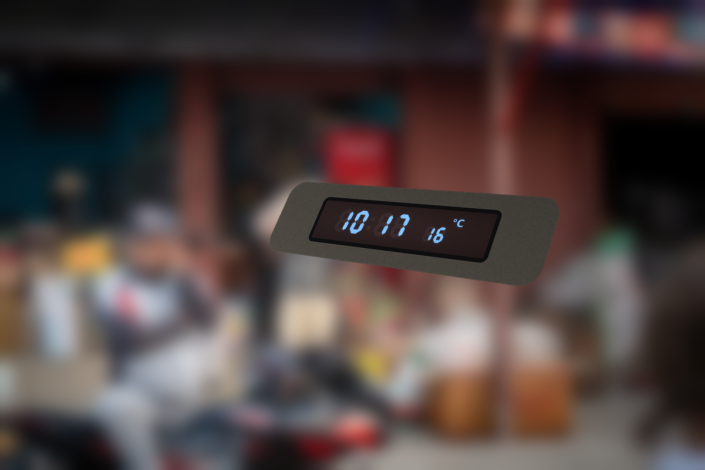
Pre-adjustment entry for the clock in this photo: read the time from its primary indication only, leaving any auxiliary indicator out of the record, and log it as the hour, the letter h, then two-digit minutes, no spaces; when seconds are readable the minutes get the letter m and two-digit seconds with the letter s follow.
10h17
